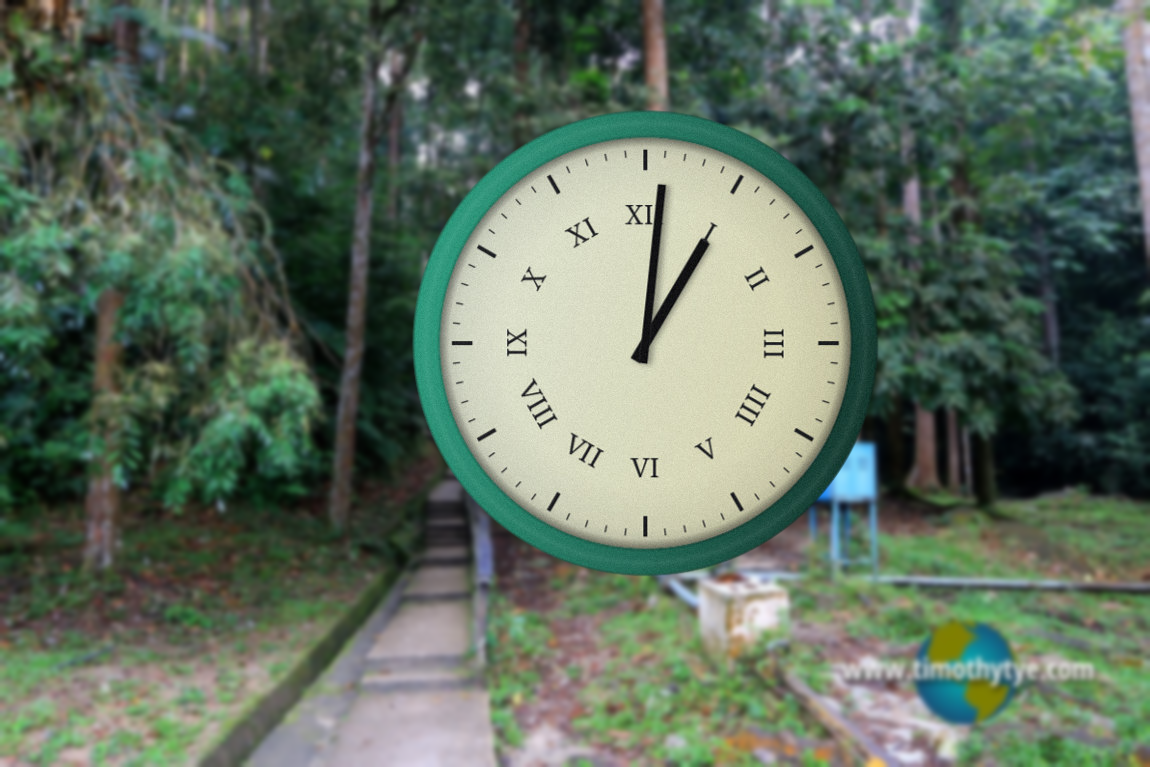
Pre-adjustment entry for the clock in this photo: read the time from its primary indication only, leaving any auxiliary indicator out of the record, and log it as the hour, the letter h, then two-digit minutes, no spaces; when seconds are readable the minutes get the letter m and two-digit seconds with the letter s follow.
1h01
